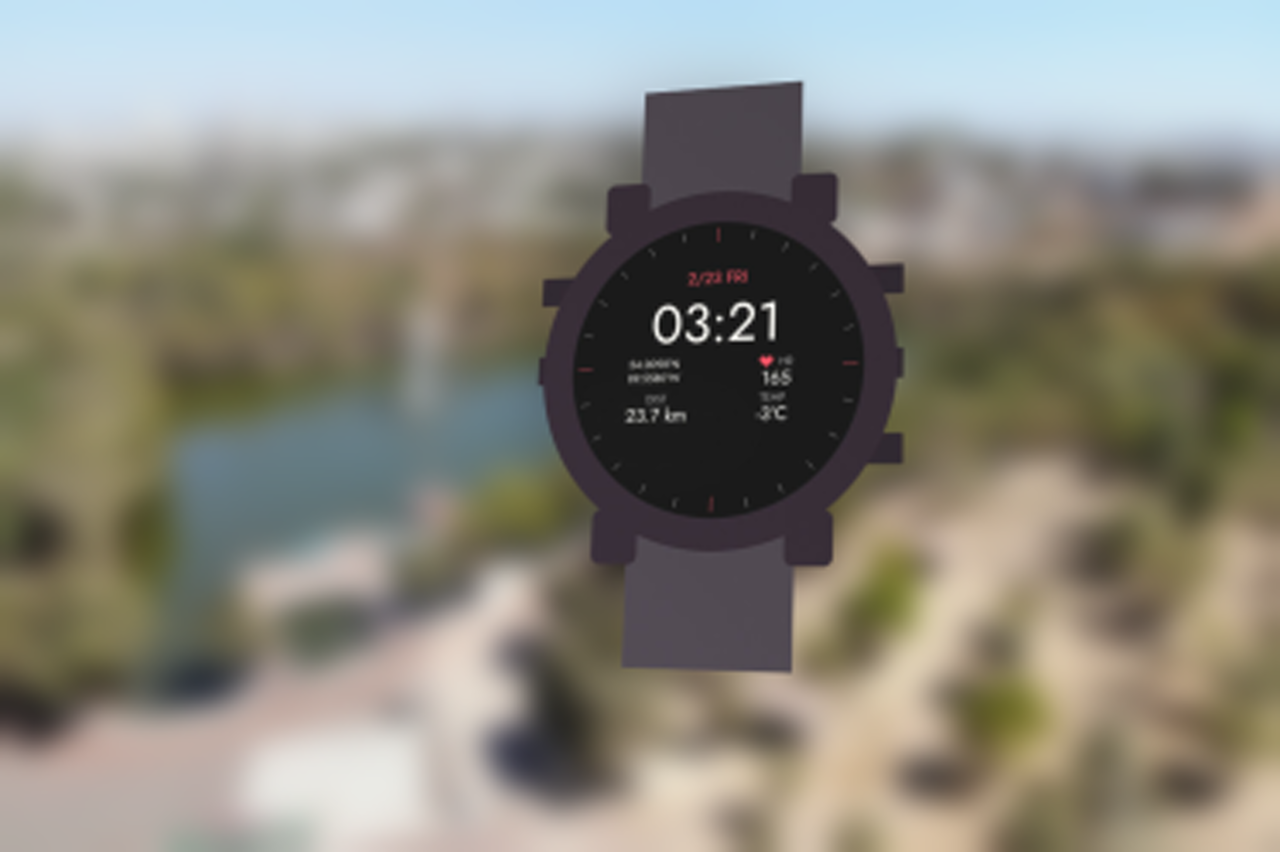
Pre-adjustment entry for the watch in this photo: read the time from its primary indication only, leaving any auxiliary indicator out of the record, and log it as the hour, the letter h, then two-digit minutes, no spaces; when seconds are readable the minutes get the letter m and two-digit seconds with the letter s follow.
3h21
